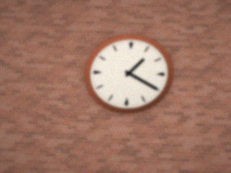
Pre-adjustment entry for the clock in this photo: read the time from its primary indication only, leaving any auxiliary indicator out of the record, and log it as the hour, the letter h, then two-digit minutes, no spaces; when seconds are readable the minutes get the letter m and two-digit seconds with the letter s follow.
1h20
